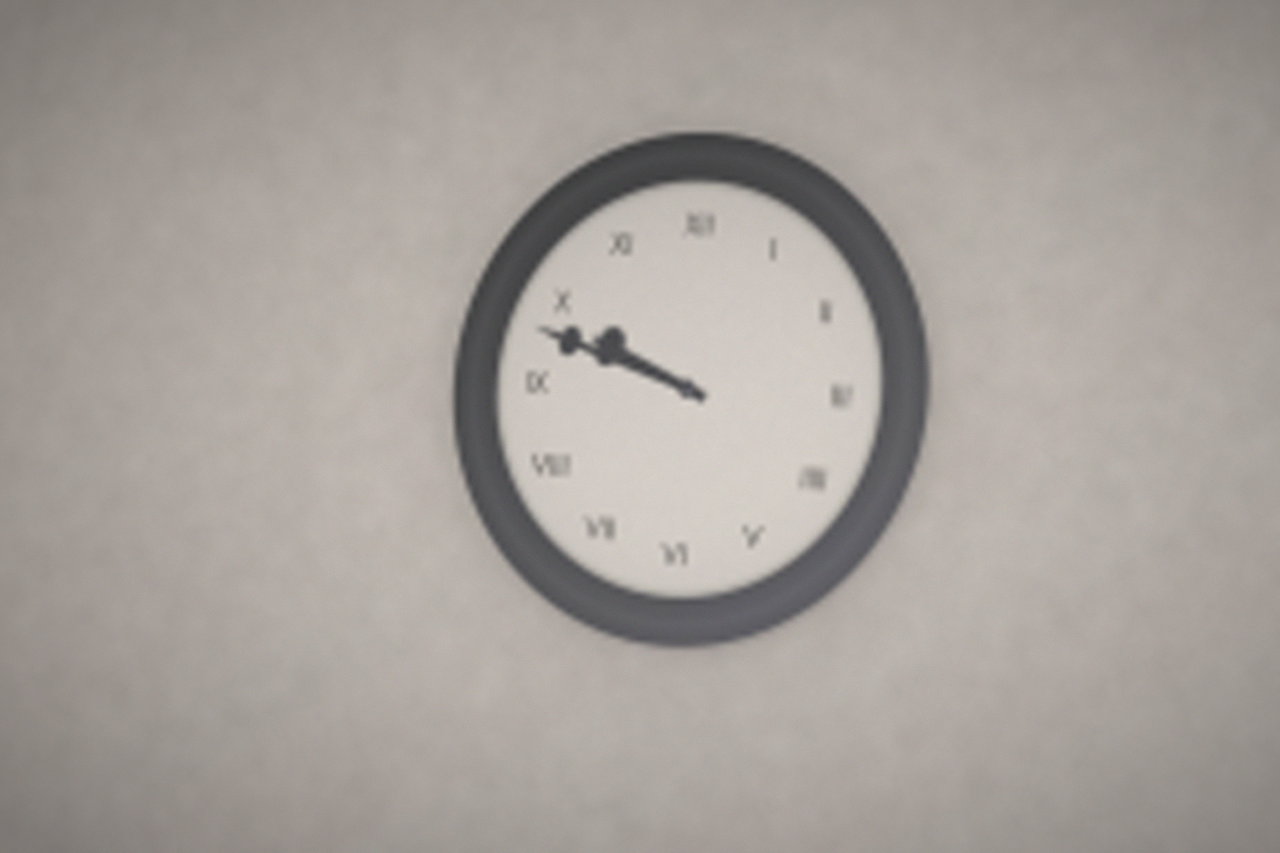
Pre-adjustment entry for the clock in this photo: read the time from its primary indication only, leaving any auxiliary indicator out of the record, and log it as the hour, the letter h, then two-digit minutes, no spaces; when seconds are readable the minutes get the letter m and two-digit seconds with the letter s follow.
9h48
